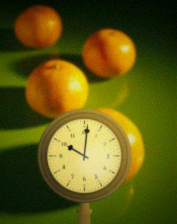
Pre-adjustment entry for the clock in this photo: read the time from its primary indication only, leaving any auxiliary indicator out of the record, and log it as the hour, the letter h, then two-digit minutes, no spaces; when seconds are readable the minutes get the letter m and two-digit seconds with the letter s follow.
10h01
